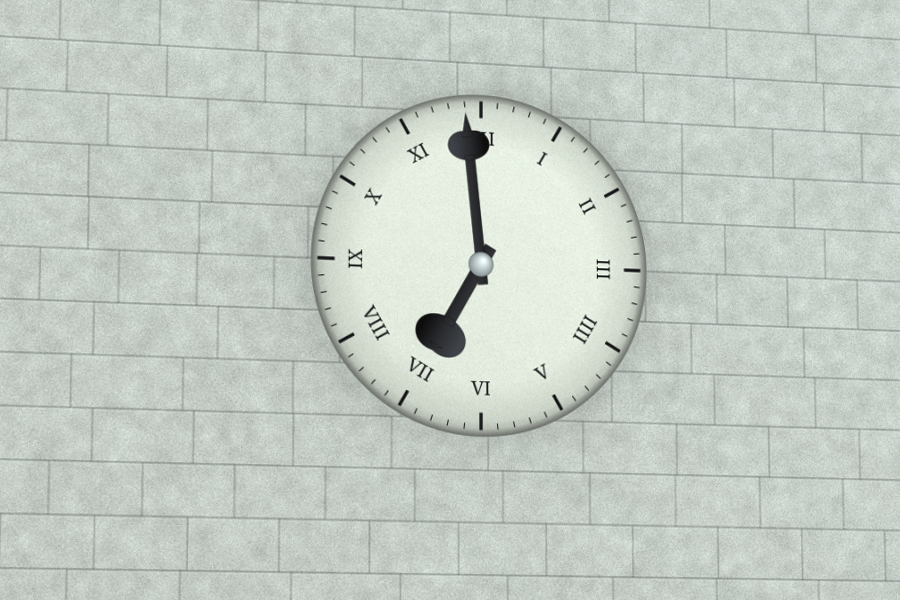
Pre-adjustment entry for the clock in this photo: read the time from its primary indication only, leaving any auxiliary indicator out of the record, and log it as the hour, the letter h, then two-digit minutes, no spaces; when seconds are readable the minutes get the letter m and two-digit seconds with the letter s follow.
6h59
